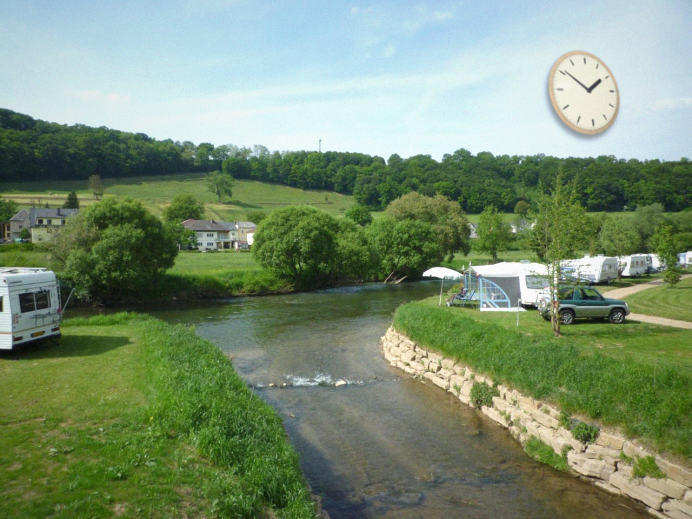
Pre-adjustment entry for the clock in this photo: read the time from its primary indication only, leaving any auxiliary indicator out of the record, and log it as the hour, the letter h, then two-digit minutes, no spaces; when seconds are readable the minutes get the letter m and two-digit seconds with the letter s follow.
1h51
